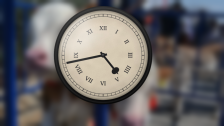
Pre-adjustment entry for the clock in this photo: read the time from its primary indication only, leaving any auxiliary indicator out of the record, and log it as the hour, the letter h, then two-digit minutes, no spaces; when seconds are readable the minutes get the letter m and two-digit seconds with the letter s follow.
4h43
